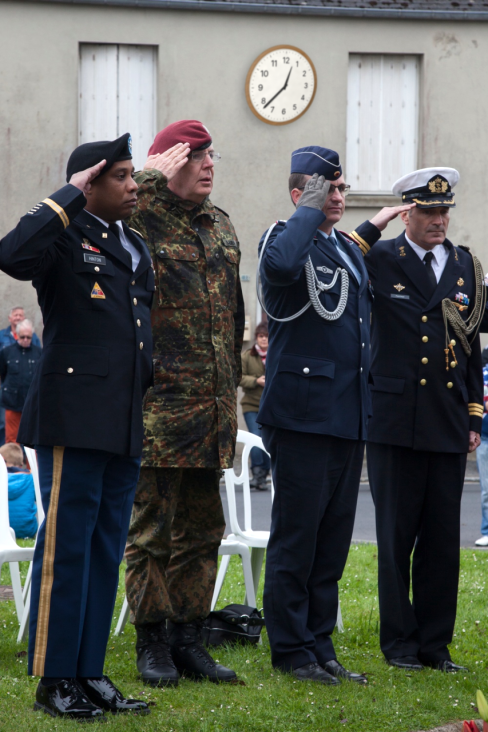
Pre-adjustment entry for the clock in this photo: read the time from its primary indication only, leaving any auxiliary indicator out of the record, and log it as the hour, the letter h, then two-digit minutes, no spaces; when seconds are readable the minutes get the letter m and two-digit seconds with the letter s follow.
12h38
